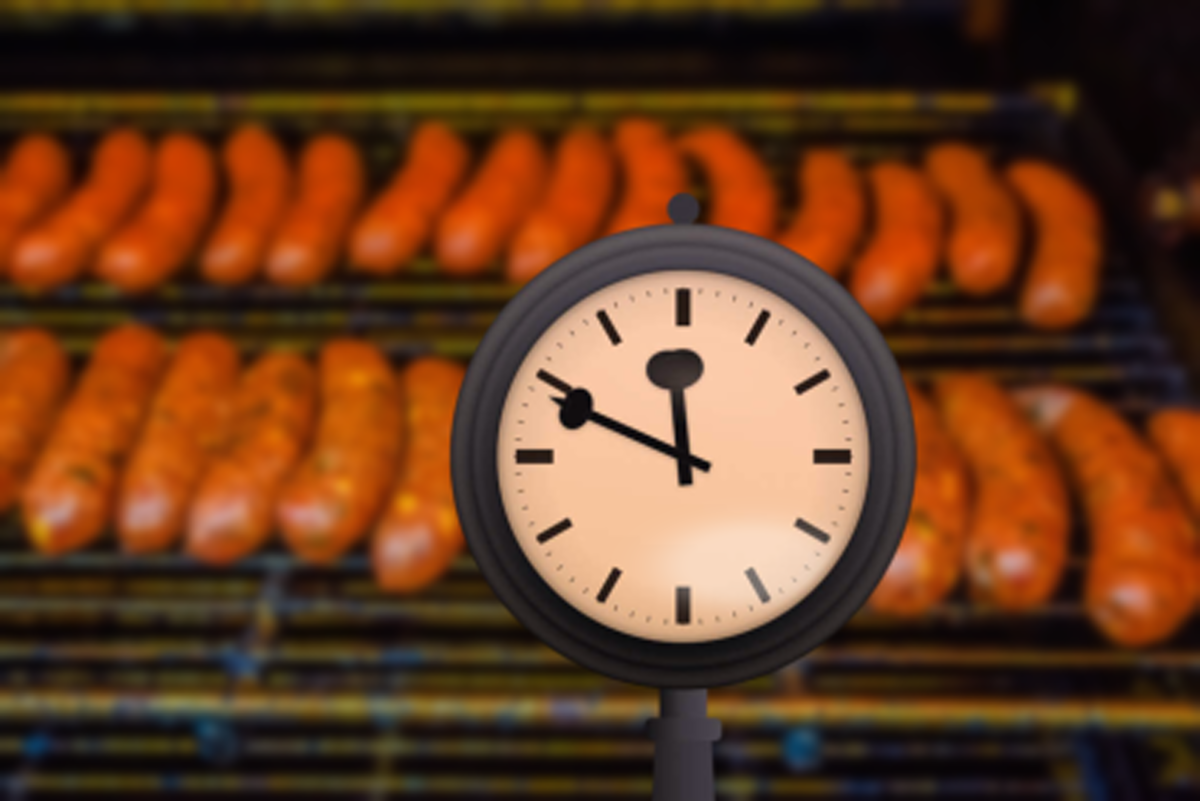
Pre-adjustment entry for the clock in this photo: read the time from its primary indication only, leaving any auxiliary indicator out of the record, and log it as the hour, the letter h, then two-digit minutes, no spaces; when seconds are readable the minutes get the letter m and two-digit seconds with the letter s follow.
11h49
